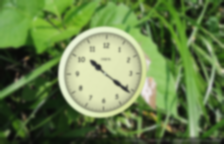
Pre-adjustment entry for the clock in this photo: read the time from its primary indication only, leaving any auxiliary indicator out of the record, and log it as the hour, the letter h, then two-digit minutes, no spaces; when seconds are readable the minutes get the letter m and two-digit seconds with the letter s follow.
10h21
